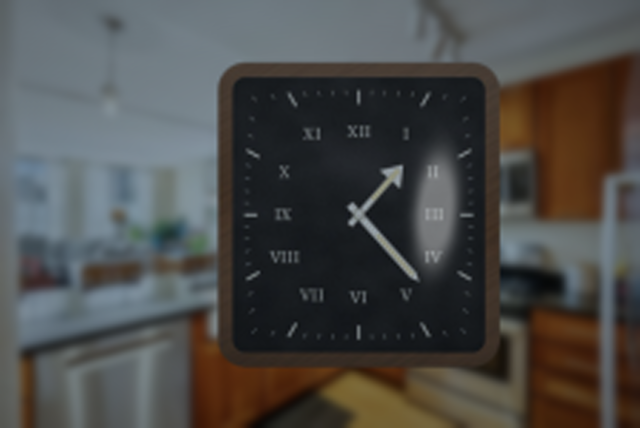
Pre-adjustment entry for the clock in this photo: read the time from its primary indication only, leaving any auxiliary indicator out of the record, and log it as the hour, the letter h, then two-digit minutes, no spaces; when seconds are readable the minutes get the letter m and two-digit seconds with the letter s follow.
1h23
